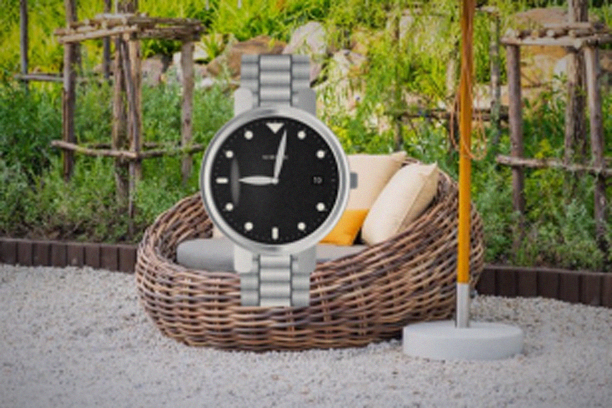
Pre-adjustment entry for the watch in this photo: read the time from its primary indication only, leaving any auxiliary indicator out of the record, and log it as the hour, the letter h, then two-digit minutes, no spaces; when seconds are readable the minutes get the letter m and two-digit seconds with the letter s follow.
9h02
